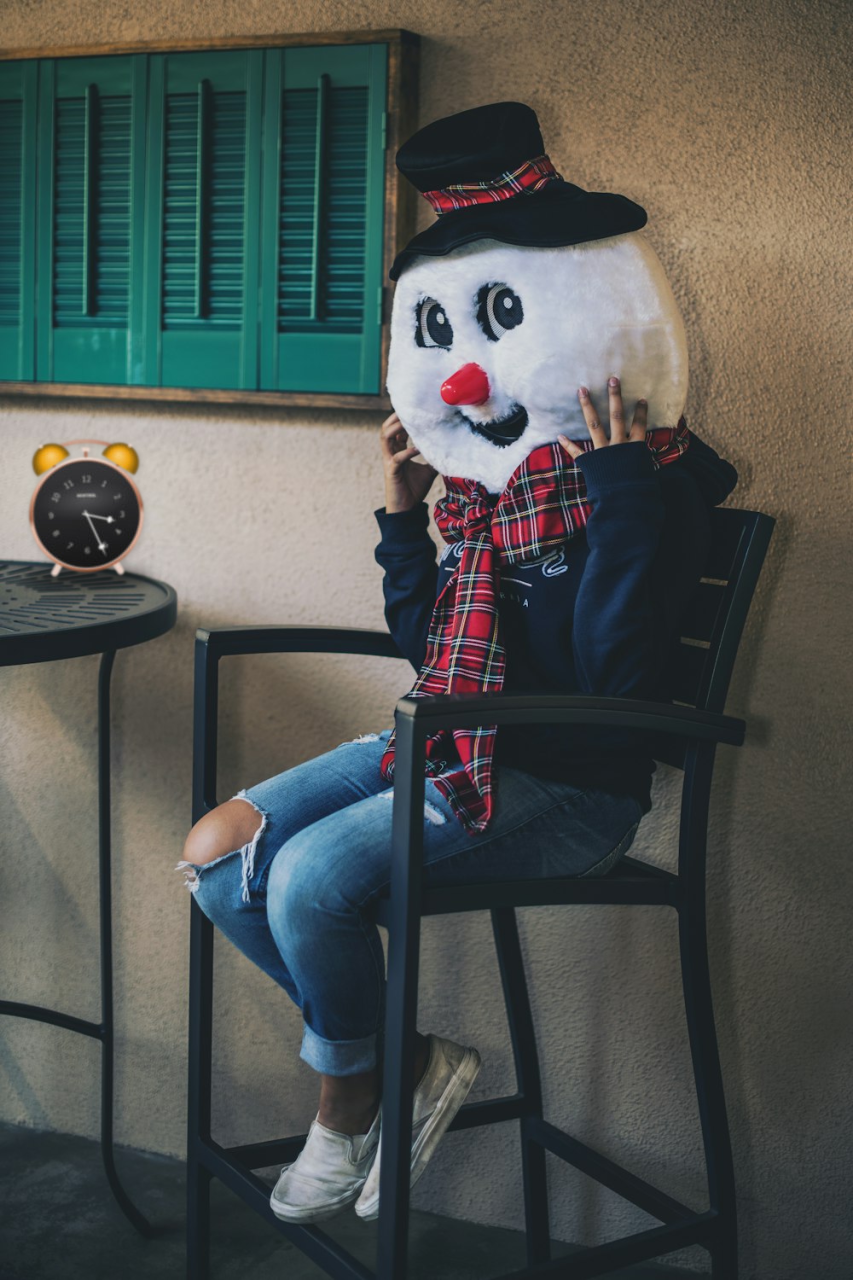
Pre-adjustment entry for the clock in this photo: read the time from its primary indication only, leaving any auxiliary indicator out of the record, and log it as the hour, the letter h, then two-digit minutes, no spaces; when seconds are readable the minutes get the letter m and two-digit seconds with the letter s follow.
3h26
